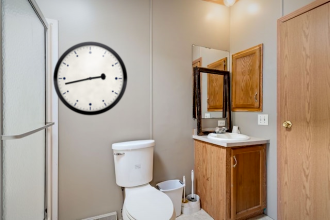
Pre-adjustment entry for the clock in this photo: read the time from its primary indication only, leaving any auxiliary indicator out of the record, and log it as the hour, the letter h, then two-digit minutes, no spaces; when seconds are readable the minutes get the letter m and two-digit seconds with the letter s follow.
2h43
